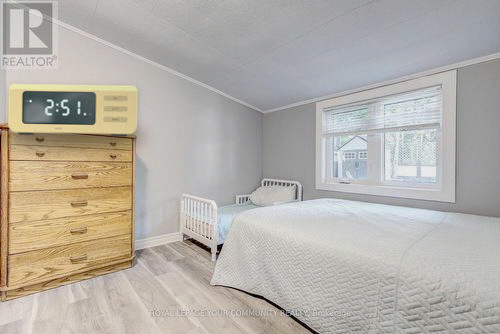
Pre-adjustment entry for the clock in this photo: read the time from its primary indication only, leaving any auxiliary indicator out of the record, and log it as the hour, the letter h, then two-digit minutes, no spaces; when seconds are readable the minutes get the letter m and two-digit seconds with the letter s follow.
2h51
